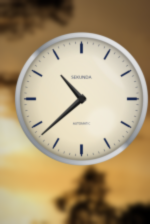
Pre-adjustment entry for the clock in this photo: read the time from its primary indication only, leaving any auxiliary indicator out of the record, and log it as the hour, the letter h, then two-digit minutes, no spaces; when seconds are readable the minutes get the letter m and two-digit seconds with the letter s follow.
10h38
